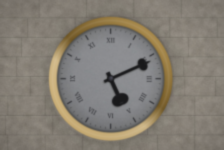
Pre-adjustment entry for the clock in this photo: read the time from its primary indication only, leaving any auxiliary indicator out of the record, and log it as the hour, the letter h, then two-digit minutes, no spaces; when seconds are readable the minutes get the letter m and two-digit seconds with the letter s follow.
5h11
